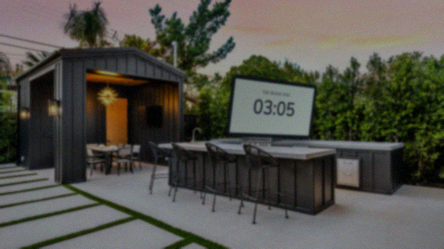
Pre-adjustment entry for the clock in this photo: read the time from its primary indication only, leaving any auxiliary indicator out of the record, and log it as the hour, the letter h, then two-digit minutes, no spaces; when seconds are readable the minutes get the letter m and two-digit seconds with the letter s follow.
3h05
